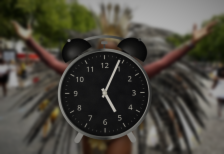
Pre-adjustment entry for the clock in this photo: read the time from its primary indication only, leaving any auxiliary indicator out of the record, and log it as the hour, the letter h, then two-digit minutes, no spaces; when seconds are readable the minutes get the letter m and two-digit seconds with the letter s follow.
5h04
